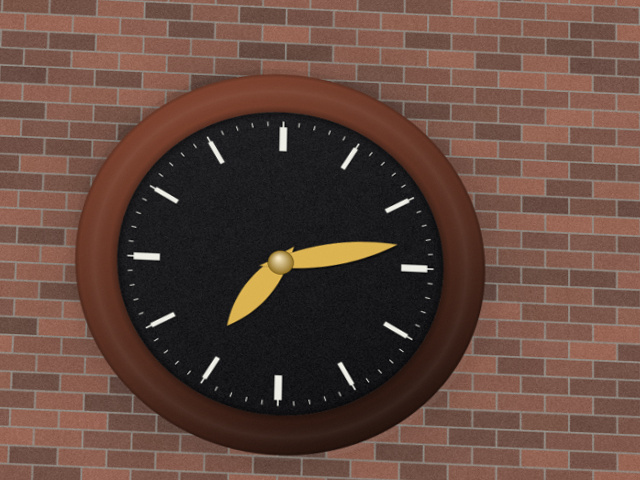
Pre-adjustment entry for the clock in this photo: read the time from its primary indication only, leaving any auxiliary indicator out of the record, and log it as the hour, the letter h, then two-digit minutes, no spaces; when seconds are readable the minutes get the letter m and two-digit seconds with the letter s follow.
7h13
